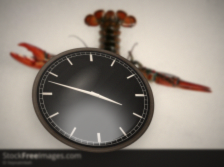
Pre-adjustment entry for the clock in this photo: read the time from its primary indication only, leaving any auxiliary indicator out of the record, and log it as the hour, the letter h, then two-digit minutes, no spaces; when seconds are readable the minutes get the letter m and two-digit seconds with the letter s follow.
3h48
